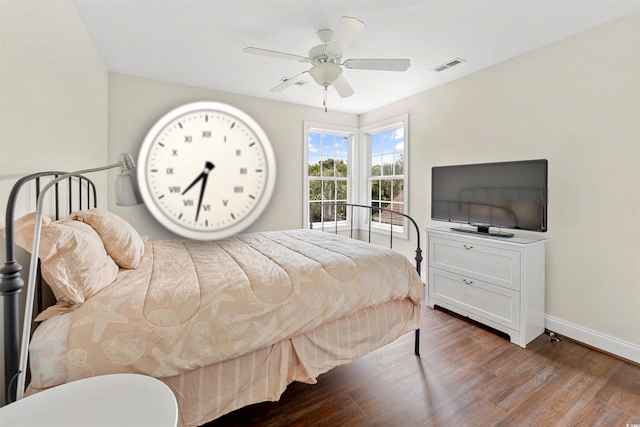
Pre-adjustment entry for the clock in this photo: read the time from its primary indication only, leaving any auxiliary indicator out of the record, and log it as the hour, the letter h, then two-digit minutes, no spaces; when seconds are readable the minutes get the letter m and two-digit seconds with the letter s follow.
7h32
